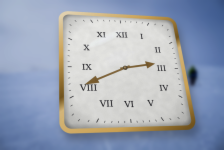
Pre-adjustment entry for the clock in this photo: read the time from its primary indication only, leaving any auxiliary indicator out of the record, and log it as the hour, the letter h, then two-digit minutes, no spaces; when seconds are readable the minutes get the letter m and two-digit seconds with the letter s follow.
2h41
